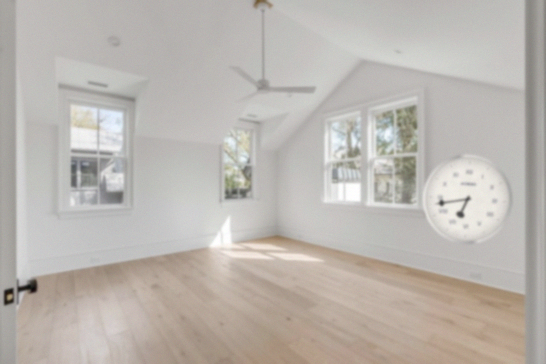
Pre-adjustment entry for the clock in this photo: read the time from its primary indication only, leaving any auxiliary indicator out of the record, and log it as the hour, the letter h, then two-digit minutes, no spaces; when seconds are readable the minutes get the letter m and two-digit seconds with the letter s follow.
6h43
